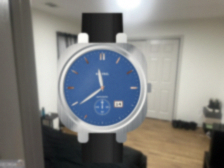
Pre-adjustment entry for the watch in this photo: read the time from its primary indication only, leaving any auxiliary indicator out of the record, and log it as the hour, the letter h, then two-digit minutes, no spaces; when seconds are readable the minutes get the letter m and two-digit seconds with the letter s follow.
11h39
